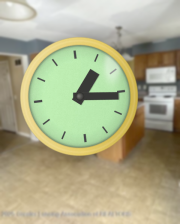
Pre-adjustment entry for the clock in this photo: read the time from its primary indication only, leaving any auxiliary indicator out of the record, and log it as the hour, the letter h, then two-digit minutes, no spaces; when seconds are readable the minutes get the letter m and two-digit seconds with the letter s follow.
1h16
